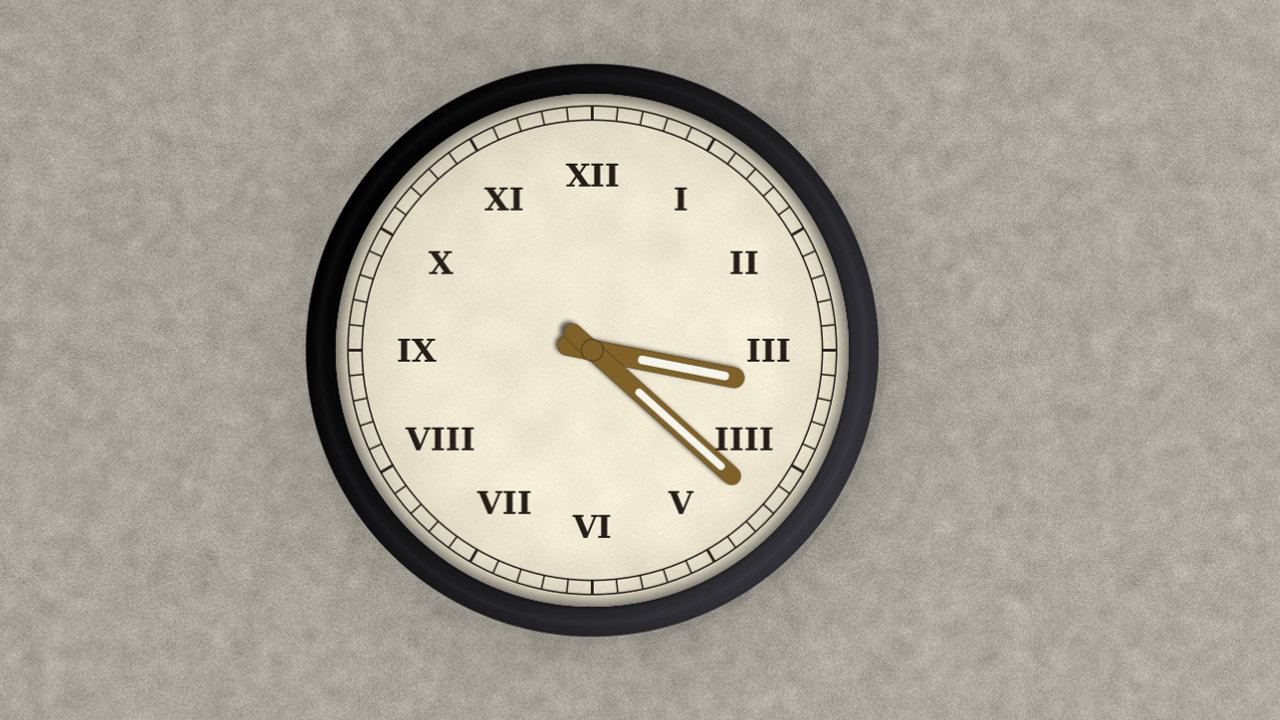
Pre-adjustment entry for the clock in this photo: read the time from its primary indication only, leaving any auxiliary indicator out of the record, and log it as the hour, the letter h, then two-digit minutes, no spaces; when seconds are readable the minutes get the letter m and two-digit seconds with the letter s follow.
3h22
